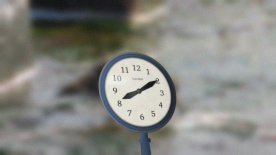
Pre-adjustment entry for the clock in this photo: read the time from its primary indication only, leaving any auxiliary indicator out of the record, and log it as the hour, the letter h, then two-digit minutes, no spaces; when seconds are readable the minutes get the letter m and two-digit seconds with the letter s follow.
8h10
